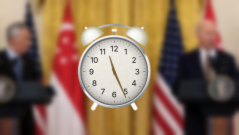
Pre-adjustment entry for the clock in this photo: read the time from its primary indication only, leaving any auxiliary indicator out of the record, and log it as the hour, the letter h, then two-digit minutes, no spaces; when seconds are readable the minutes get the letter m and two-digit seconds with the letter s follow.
11h26
